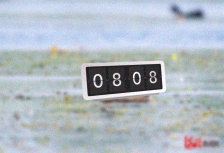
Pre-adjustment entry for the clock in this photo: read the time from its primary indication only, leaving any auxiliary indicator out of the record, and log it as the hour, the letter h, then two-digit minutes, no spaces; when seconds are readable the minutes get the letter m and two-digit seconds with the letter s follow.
8h08
